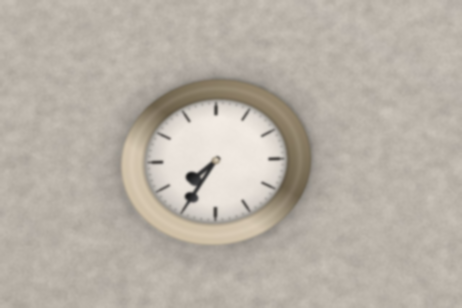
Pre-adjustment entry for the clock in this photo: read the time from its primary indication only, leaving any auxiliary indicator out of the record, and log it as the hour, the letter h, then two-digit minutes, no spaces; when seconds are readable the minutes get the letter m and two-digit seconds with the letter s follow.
7h35
